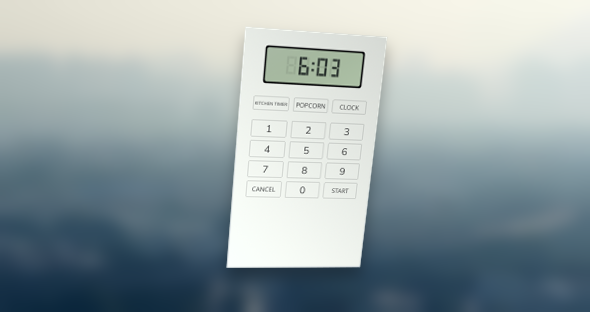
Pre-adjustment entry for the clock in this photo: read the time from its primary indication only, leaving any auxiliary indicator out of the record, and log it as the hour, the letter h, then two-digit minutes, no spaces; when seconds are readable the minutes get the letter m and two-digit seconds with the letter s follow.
6h03
